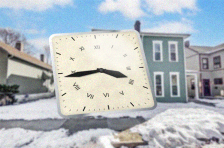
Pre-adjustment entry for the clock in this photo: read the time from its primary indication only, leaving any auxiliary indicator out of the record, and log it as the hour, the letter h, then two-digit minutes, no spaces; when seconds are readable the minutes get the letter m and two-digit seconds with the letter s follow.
3h44
